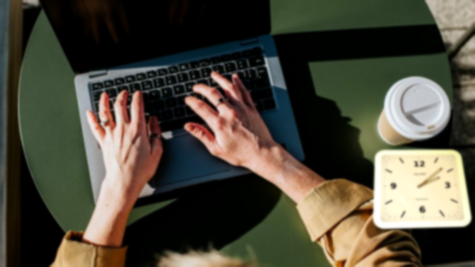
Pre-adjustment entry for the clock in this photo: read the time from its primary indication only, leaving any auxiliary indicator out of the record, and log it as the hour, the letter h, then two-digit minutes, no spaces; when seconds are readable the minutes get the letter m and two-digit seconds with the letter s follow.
2h08
